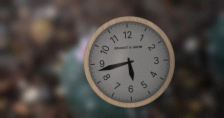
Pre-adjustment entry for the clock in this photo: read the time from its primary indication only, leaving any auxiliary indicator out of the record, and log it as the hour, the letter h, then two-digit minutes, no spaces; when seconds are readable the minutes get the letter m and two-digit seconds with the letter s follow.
5h43
